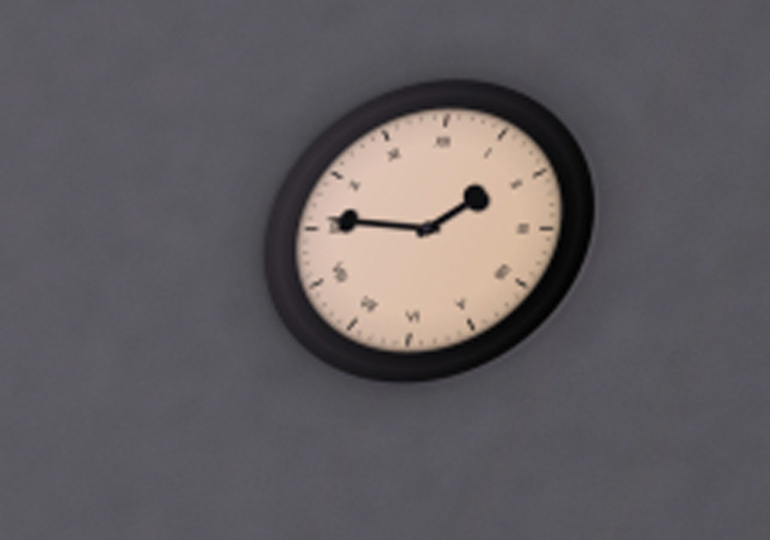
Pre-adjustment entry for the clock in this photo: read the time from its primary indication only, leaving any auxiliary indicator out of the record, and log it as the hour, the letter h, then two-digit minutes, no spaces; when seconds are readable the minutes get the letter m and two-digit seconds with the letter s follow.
1h46
